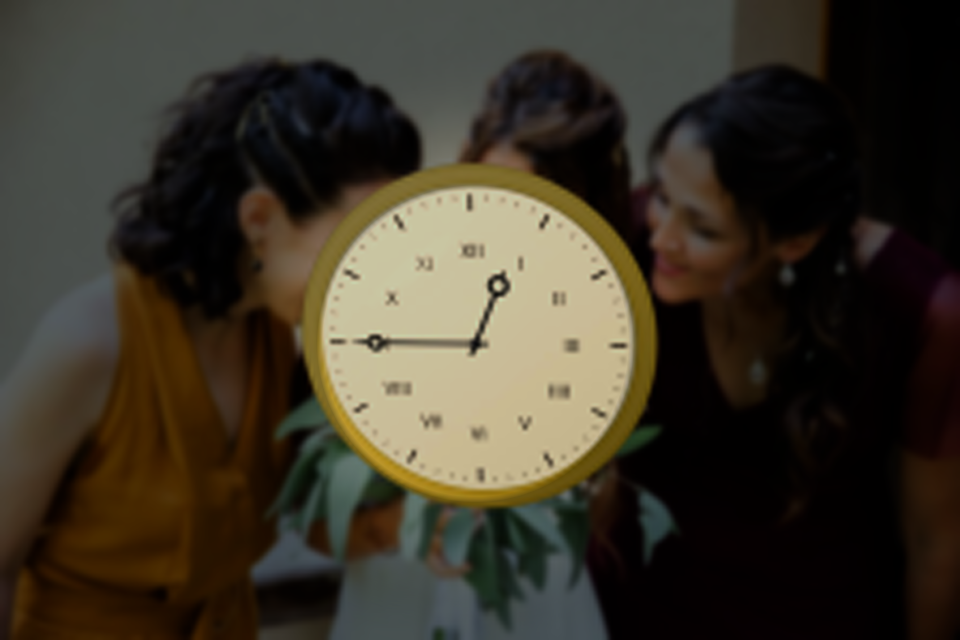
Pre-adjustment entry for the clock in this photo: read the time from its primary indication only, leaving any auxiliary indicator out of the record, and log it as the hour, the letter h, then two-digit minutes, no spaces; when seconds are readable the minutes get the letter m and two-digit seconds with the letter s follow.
12h45
